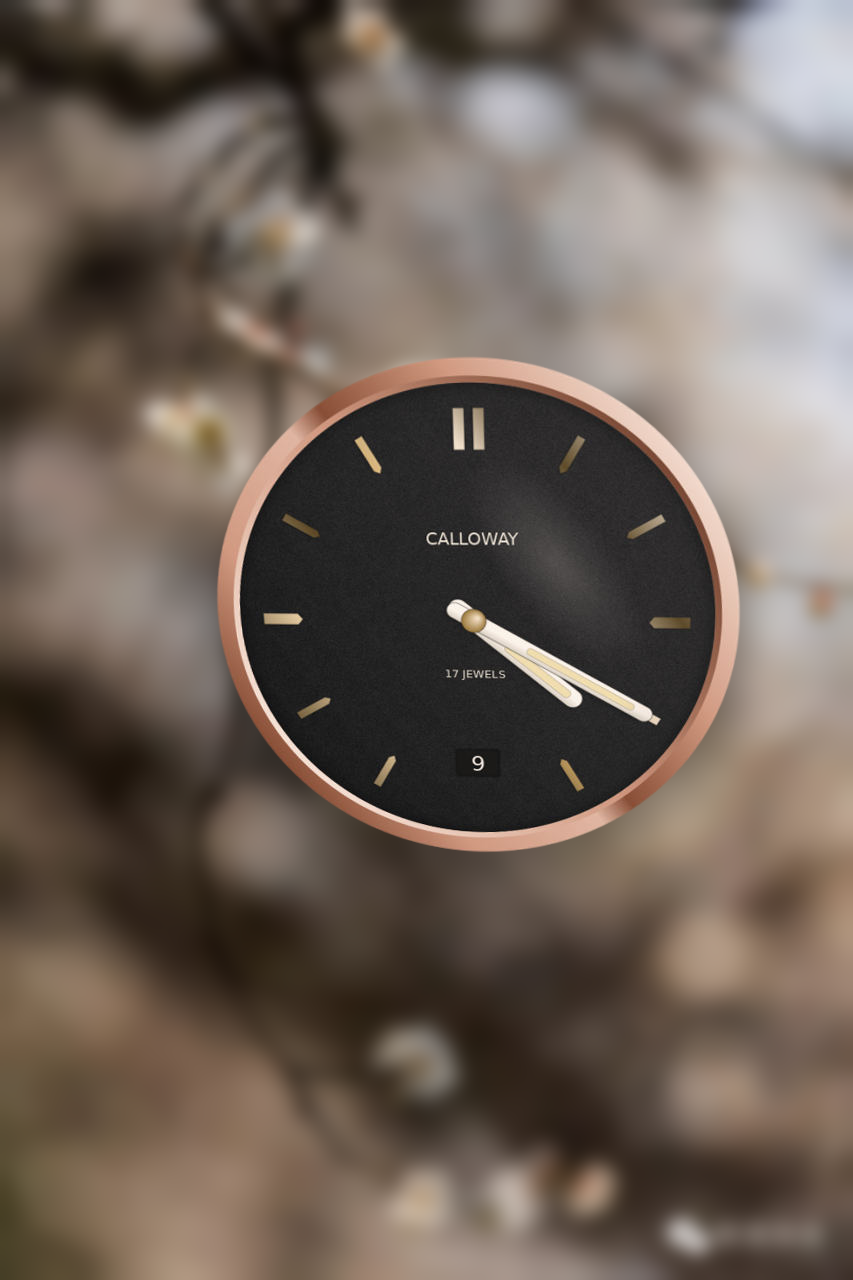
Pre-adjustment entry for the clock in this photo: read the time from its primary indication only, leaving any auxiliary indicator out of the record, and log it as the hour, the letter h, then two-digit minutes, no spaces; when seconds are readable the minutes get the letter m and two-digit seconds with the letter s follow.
4h20
